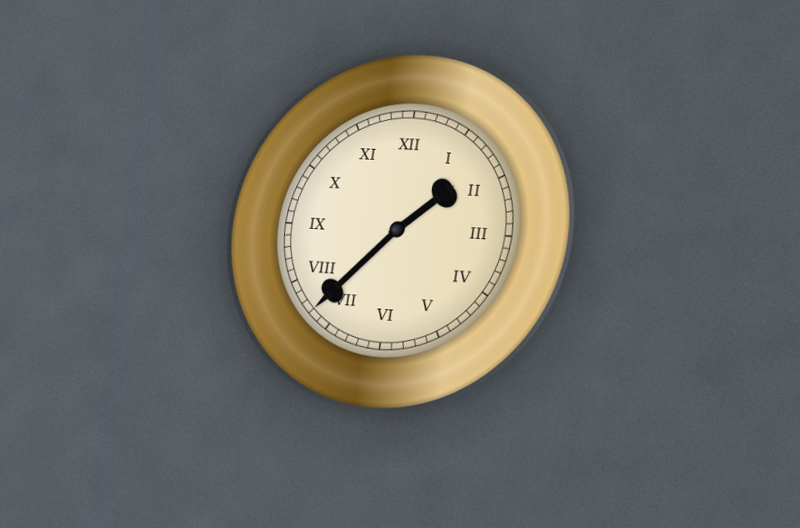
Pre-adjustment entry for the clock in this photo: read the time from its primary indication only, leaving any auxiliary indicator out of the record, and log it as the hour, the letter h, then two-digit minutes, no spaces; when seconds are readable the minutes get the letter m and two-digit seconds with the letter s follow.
1h37
